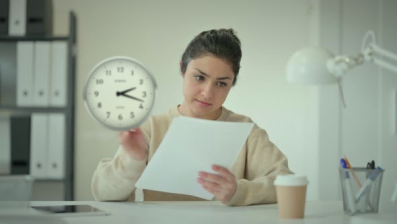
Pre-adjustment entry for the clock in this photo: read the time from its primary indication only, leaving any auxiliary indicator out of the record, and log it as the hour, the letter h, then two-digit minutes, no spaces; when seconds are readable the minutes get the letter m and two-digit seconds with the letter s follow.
2h18
